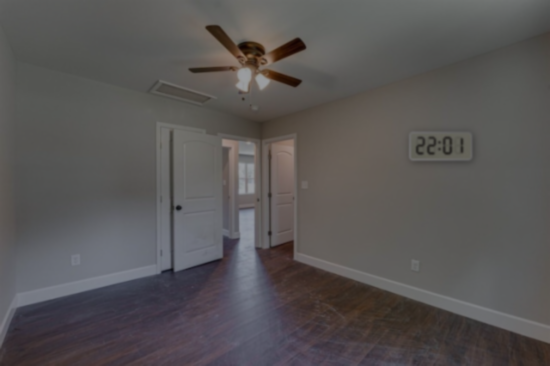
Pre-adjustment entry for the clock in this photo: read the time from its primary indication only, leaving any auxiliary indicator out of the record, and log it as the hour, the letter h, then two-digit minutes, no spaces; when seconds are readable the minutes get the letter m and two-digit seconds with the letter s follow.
22h01
